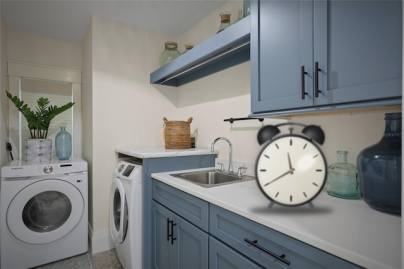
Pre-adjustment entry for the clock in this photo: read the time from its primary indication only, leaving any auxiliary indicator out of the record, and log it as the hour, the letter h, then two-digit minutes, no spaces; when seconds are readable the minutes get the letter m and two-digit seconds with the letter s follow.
11h40
